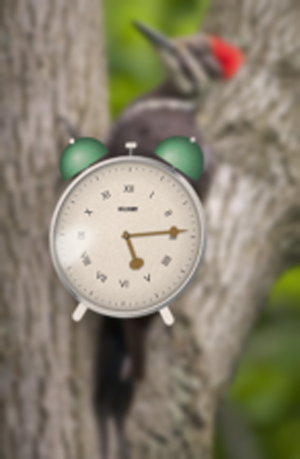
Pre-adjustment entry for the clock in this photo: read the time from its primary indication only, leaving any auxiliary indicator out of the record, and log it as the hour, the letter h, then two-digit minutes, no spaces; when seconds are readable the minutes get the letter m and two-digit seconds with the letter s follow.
5h14
